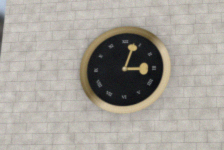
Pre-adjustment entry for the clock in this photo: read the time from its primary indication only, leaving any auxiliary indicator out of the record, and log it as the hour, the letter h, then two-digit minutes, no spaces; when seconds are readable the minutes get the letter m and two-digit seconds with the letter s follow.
3h03
